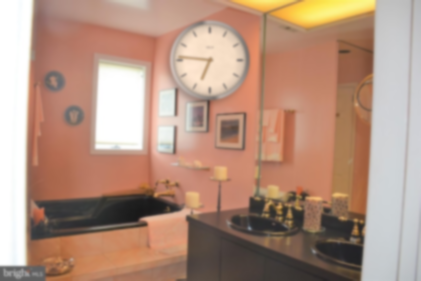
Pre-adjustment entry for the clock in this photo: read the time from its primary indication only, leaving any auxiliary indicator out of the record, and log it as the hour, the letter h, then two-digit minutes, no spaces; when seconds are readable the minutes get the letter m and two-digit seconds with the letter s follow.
6h46
